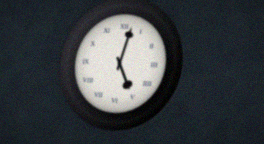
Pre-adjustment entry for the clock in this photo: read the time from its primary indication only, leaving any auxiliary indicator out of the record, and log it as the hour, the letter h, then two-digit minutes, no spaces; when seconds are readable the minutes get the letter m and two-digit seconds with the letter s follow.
5h02
